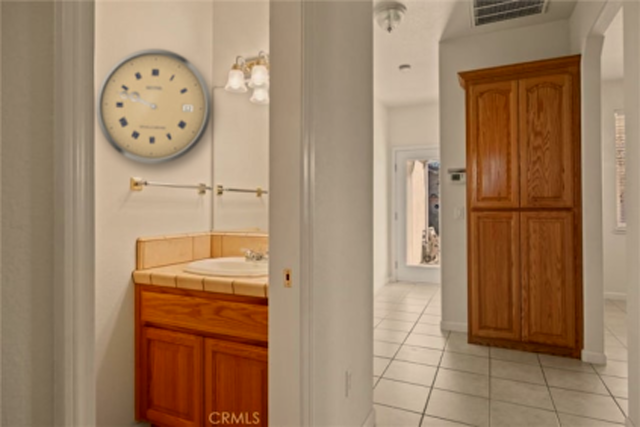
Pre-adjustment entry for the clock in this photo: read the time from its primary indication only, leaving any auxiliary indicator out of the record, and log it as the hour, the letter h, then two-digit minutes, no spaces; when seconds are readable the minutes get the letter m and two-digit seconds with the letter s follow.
9h48
